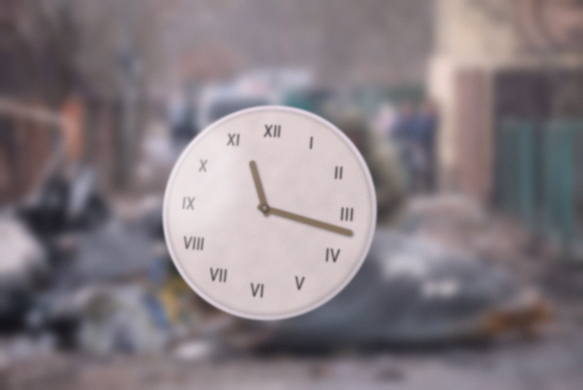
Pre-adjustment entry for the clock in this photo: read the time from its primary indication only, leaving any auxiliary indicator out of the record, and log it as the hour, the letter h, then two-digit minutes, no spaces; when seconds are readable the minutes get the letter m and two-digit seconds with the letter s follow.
11h17
